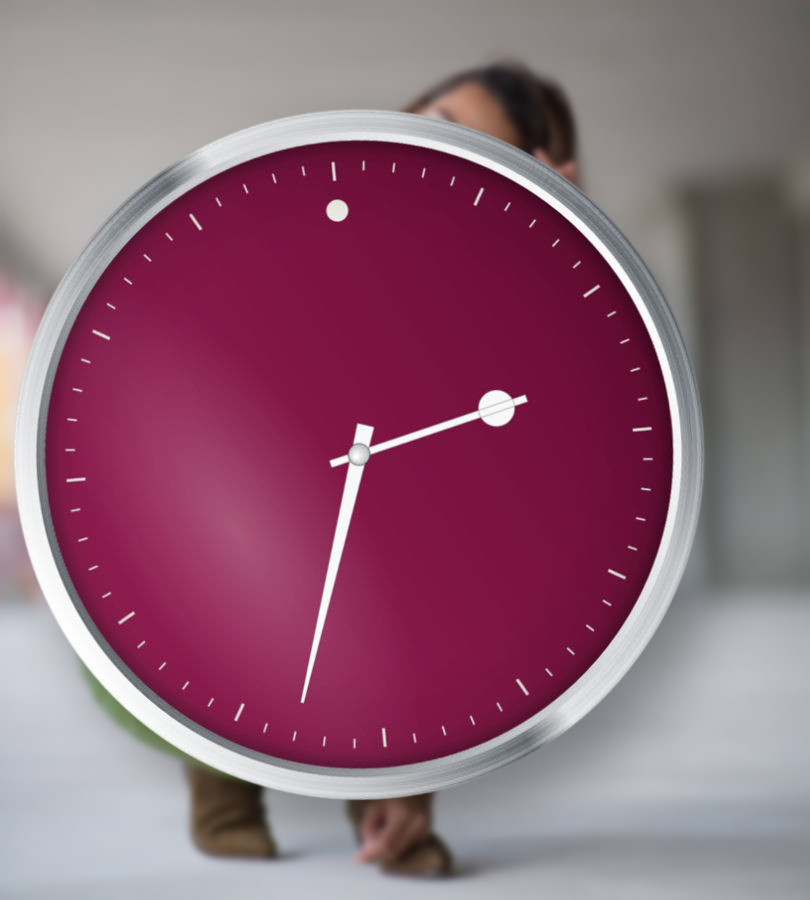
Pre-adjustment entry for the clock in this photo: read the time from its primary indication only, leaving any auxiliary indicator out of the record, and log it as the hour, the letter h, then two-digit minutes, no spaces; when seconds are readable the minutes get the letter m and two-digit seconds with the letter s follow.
2h33
